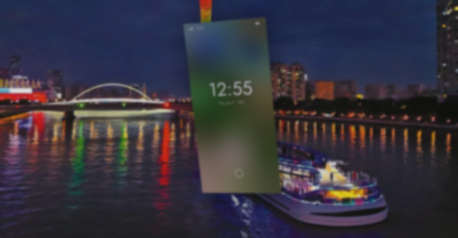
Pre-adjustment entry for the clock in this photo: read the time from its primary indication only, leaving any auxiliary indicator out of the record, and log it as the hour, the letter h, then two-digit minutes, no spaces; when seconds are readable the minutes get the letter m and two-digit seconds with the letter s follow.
12h55
